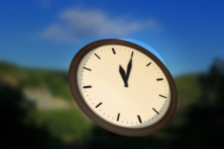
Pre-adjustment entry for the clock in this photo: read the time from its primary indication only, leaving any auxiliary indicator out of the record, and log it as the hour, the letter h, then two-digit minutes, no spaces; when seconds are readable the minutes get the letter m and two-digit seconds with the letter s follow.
12h05
